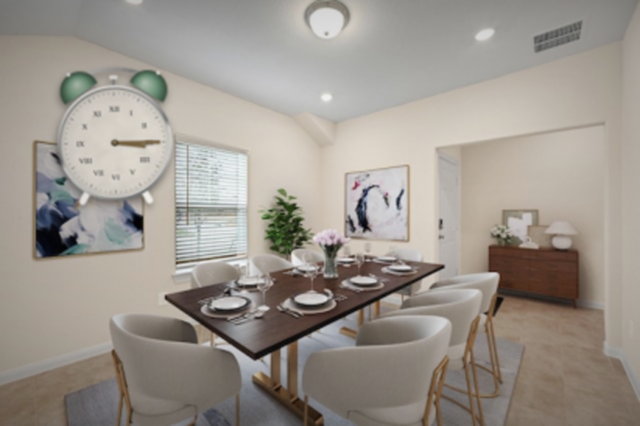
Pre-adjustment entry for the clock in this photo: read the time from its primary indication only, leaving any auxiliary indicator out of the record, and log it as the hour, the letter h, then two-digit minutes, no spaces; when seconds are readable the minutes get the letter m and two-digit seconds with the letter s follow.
3h15
